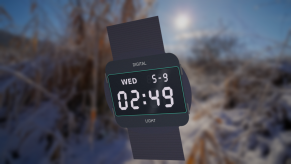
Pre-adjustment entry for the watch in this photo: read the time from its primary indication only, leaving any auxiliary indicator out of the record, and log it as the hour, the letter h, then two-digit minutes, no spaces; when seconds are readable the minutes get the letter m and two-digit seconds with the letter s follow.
2h49
